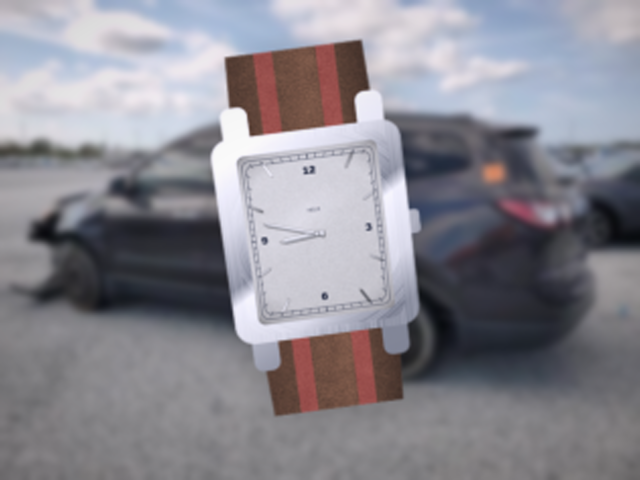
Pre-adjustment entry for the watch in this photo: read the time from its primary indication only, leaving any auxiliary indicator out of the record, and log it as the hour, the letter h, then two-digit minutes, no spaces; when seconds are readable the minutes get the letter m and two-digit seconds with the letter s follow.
8h48
